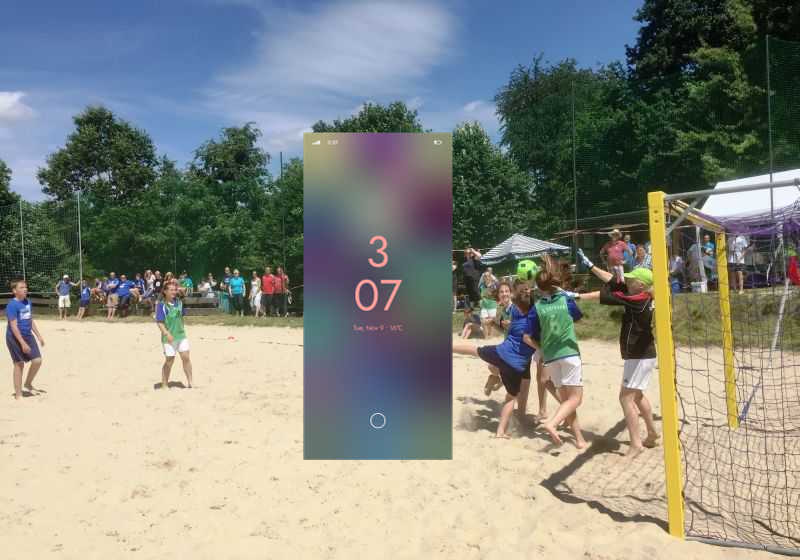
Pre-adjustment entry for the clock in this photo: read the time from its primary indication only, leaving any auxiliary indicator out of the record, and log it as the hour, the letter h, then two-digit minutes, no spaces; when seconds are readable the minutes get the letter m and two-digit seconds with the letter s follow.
3h07
